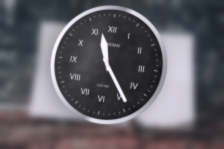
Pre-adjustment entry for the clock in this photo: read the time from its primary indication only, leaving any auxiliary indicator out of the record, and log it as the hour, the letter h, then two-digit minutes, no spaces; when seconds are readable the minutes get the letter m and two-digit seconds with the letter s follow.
11h24
